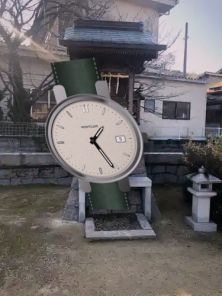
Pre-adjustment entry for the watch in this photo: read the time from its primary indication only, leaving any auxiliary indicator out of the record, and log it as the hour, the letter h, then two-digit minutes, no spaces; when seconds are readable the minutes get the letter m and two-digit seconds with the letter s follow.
1h26
